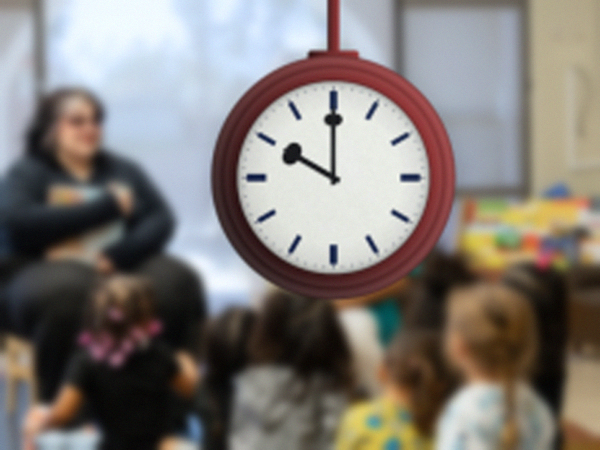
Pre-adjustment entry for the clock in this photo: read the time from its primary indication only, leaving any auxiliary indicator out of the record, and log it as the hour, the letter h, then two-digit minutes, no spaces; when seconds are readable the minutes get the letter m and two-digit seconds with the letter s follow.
10h00
